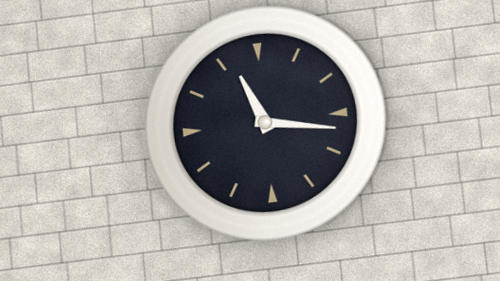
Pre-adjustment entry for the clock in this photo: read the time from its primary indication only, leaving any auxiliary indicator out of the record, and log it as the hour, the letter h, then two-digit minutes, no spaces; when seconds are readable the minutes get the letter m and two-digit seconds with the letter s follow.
11h17
